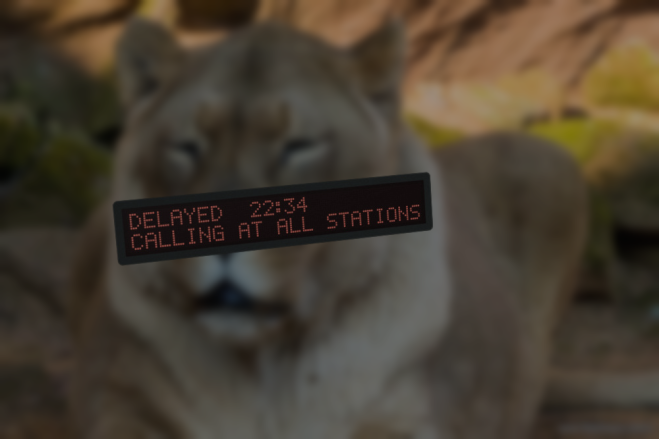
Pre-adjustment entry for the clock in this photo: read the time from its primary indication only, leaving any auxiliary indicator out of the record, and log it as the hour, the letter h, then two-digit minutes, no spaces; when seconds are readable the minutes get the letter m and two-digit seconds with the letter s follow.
22h34
